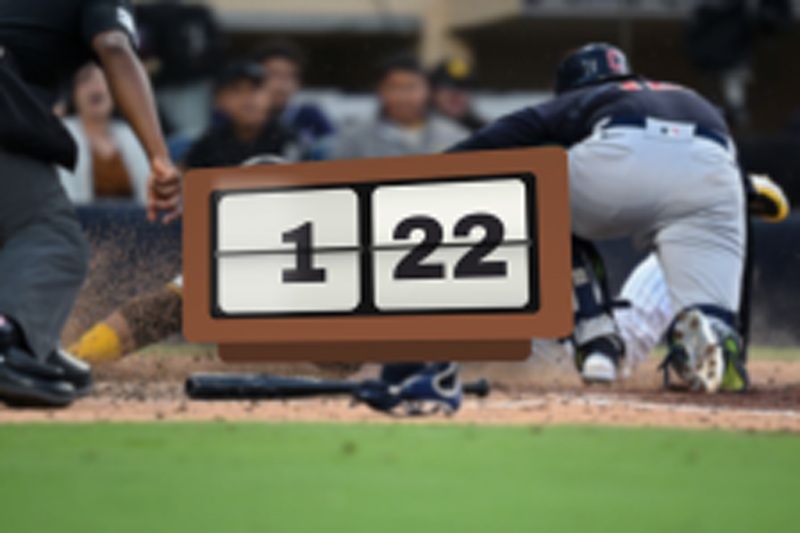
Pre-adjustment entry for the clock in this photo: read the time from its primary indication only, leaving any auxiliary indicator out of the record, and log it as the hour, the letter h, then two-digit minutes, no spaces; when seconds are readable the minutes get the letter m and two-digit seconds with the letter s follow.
1h22
